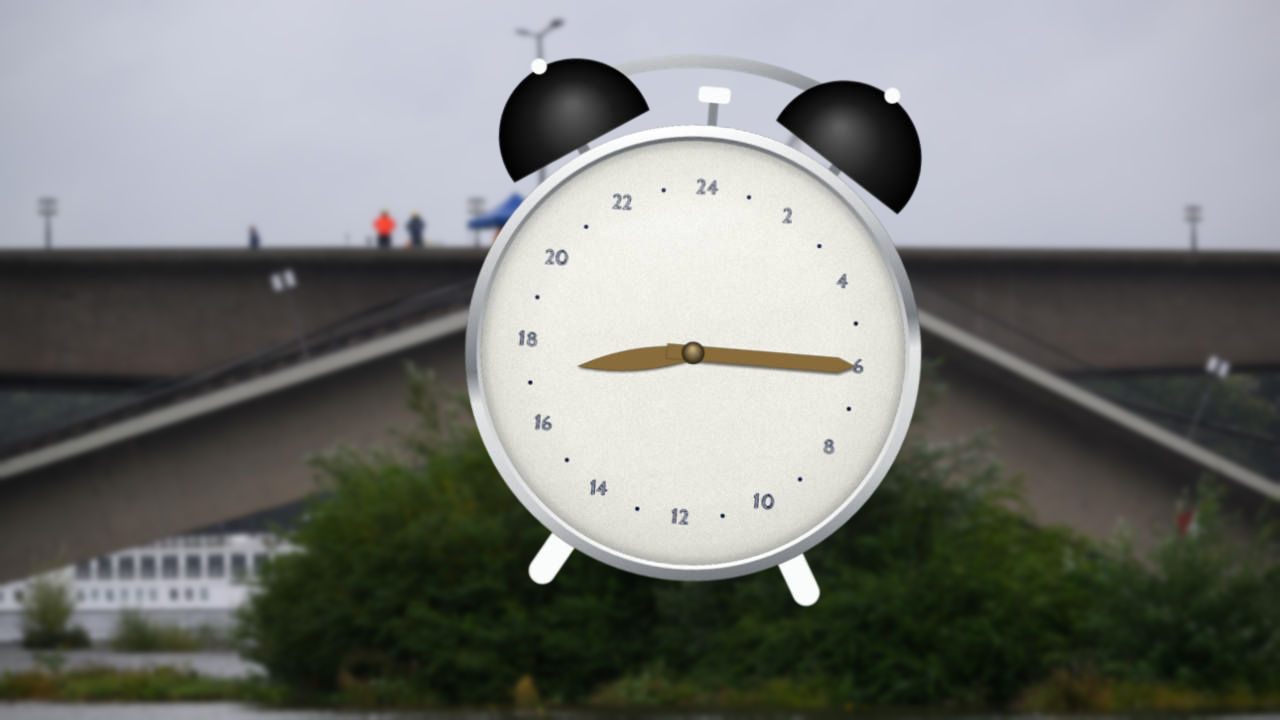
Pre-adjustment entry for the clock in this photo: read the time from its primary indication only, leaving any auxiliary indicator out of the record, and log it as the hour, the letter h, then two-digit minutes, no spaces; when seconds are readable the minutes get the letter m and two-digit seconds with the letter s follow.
17h15
